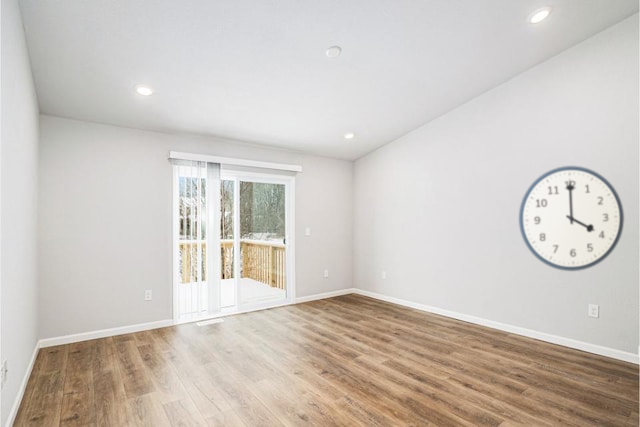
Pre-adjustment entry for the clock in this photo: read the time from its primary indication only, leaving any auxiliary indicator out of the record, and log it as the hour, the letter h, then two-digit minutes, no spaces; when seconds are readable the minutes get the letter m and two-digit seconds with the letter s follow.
4h00
